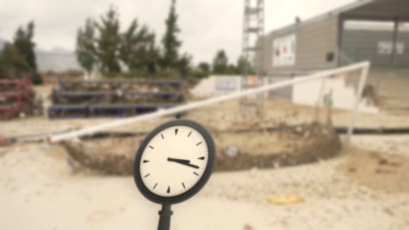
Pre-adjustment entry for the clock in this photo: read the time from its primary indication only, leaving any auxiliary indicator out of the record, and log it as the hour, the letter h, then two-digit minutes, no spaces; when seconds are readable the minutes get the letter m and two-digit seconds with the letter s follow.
3h18
